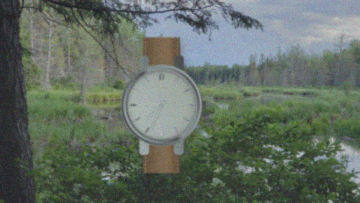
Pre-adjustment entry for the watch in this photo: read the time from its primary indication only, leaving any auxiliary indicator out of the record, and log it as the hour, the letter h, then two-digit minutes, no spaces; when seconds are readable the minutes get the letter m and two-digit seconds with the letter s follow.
7h34
